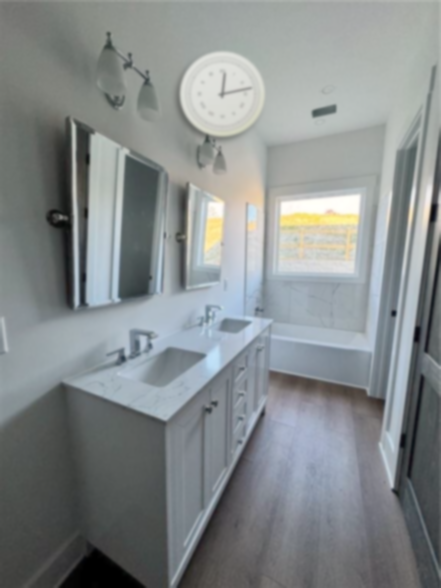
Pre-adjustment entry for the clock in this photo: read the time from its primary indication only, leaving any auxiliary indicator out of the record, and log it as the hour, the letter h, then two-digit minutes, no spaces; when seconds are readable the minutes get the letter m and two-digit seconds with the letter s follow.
12h13
